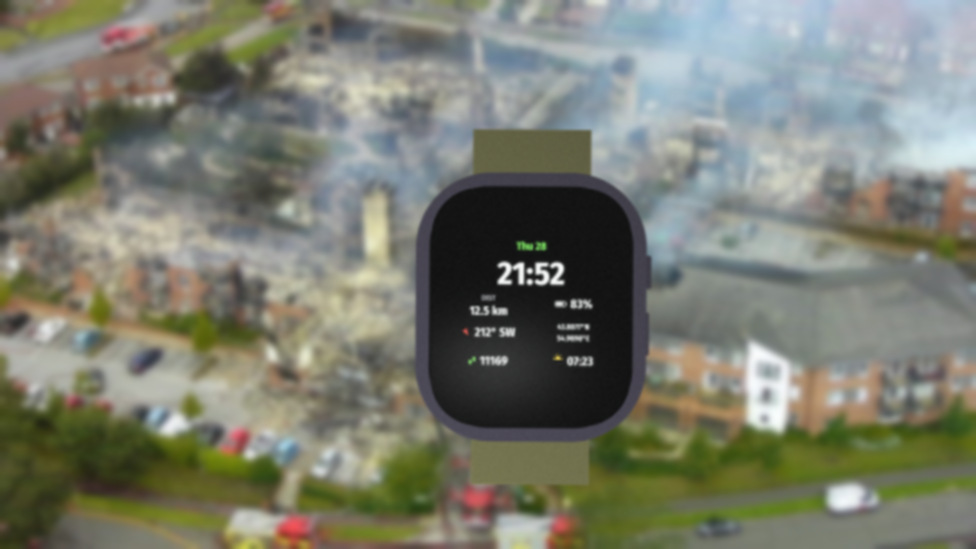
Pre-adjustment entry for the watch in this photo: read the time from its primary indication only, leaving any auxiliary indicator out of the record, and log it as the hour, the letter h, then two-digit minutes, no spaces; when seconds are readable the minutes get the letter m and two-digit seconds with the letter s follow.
21h52
